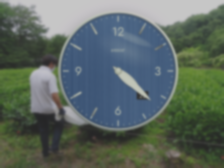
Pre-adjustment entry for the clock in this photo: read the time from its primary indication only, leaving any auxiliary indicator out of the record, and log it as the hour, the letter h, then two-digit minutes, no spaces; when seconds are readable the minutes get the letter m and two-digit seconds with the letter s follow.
4h22
